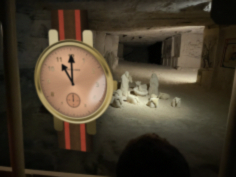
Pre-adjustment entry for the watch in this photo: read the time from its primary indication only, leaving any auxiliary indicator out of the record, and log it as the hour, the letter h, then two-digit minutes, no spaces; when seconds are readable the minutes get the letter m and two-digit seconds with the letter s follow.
11h00
